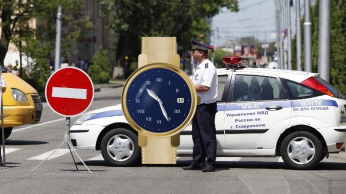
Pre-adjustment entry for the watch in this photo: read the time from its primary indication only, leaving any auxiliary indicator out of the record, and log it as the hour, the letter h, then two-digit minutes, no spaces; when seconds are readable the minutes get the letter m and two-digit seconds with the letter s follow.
10h26
